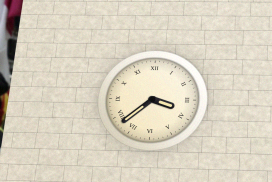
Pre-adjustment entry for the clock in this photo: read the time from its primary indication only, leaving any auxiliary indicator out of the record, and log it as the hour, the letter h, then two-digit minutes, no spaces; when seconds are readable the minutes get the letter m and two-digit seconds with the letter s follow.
3h38
